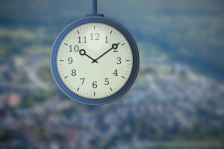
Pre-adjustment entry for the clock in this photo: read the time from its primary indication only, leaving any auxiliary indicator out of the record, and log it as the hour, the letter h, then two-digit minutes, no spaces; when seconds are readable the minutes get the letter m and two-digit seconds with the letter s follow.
10h09
